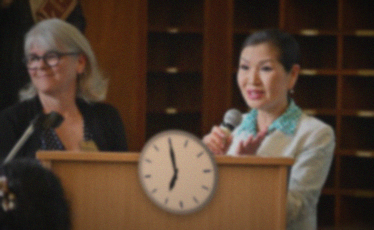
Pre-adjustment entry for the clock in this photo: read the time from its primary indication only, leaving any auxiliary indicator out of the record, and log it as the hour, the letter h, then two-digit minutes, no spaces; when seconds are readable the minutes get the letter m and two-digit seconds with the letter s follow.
7h00
